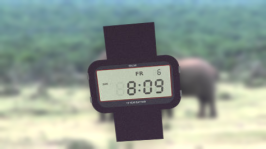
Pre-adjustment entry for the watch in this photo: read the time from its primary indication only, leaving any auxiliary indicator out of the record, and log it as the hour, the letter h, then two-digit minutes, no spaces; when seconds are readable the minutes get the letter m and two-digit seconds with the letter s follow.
8h09
